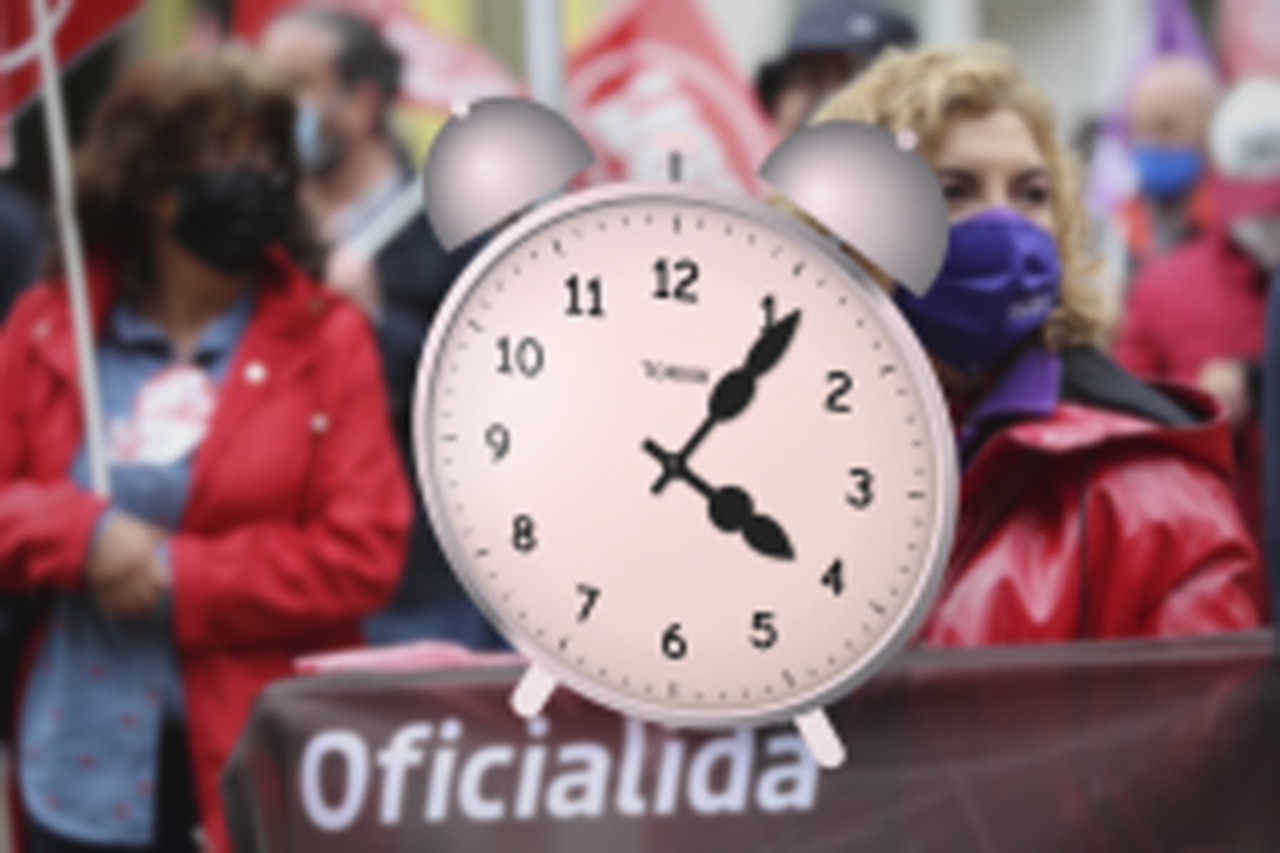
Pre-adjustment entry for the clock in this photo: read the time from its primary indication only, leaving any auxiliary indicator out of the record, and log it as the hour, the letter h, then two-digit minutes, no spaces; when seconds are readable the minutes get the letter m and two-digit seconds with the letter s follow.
4h06
